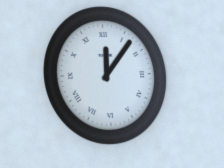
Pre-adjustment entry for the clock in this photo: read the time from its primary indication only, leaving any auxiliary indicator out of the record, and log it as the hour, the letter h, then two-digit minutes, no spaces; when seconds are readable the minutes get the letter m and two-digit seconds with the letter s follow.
12h07
